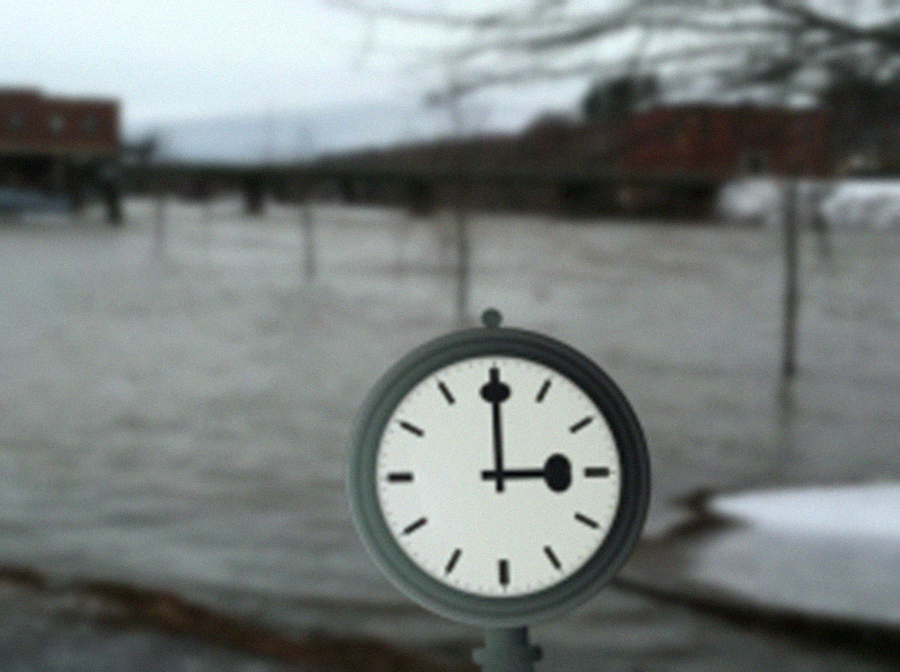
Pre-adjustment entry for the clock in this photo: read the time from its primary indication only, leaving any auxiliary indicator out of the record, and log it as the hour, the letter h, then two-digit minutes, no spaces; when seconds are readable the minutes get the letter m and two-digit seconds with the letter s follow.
3h00
